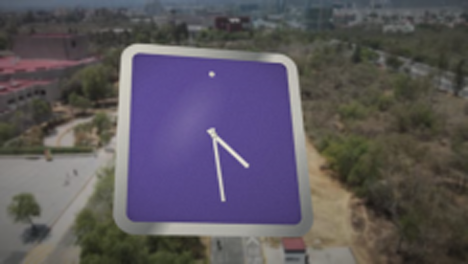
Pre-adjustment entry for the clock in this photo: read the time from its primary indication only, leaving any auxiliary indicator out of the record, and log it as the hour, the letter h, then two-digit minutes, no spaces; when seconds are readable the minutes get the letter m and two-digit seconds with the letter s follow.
4h29
